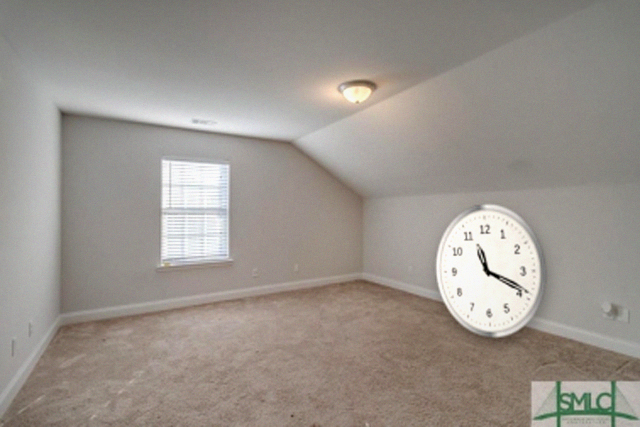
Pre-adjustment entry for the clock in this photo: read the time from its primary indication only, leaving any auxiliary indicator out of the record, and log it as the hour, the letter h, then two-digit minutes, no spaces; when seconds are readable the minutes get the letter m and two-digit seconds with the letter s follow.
11h19
